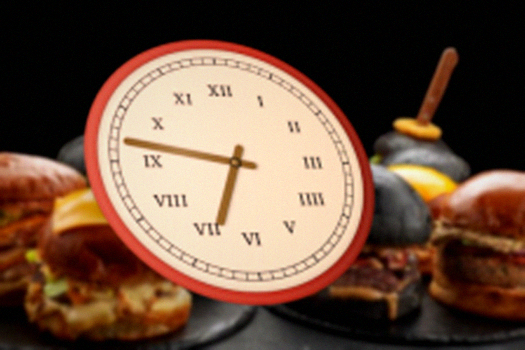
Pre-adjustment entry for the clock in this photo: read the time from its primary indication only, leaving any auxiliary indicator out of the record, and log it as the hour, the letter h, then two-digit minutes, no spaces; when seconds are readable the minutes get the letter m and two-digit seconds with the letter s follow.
6h47
